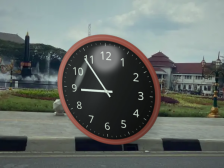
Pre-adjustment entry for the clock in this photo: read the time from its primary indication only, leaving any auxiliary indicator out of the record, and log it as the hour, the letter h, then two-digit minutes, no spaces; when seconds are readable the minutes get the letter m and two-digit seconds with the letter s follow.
8h54
